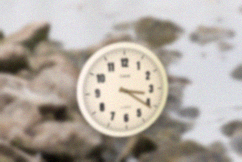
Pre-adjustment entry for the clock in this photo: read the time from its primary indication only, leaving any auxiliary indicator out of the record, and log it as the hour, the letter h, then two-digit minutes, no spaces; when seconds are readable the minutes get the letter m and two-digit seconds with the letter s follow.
3h21
